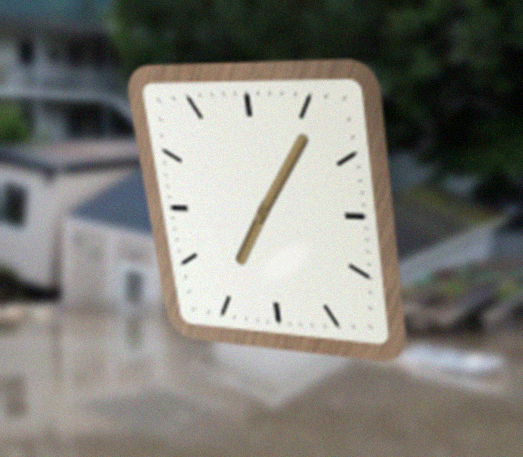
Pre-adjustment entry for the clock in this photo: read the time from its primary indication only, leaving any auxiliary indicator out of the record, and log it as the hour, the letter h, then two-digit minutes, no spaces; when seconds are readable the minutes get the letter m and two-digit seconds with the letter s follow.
7h06
